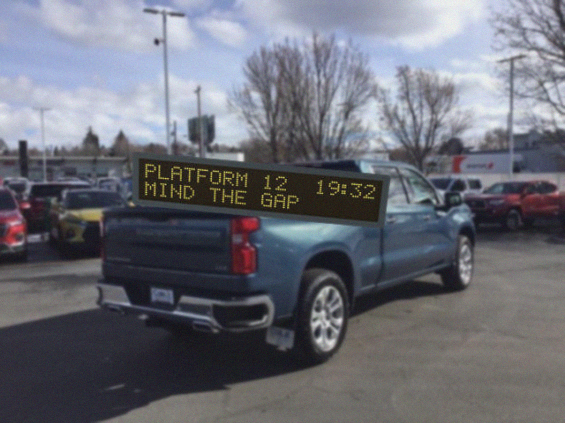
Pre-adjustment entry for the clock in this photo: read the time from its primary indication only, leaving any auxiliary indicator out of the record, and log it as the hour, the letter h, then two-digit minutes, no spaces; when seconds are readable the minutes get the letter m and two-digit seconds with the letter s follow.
19h32
